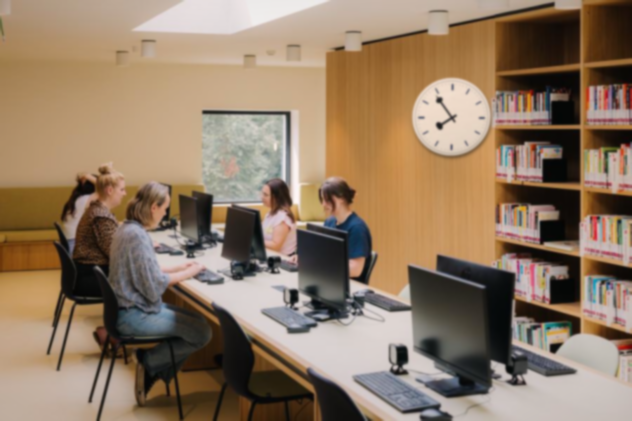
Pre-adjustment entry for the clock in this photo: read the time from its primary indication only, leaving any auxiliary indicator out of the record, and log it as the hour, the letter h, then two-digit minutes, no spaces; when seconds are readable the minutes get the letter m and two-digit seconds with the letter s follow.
7h54
